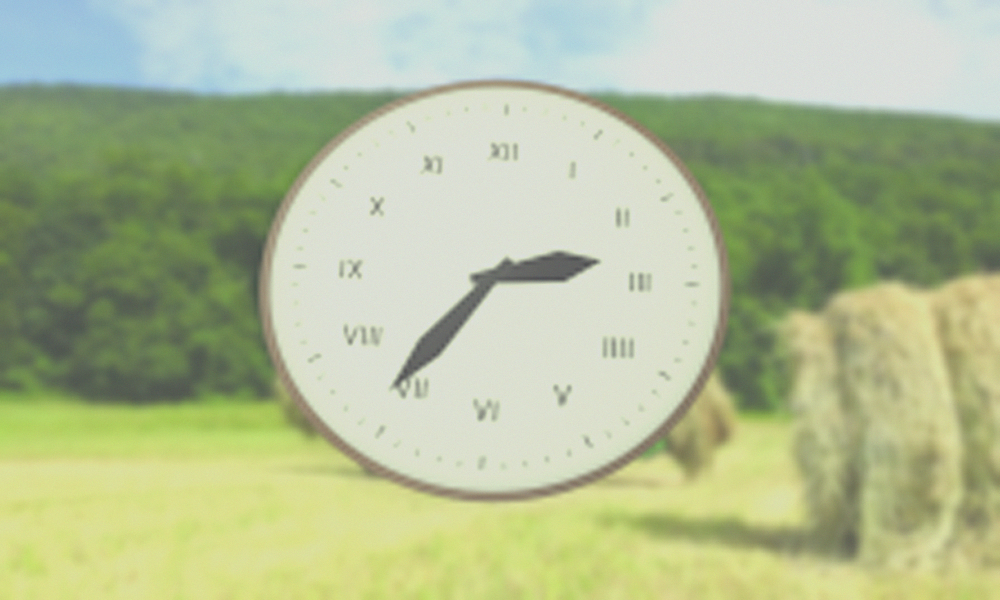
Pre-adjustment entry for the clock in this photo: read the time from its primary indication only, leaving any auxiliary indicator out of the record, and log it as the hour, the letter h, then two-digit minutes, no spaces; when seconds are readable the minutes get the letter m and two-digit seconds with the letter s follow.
2h36
